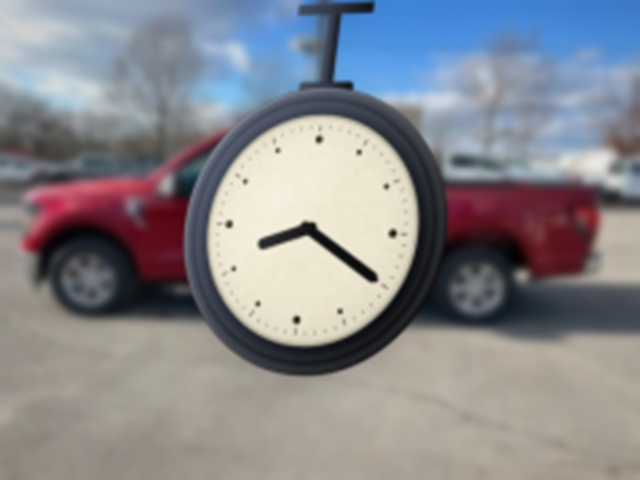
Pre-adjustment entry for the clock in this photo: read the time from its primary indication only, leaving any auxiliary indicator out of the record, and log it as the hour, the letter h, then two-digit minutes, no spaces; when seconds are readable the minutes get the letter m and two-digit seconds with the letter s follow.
8h20
